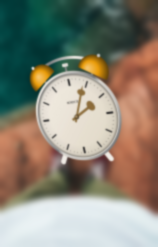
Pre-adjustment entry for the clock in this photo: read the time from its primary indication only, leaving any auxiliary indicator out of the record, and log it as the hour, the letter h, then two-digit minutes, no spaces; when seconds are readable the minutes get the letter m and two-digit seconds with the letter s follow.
2h04
